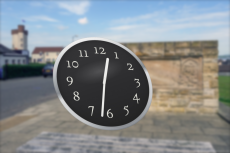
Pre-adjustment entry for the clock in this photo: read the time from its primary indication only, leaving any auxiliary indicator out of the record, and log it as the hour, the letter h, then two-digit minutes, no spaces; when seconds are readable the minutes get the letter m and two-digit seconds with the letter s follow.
12h32
